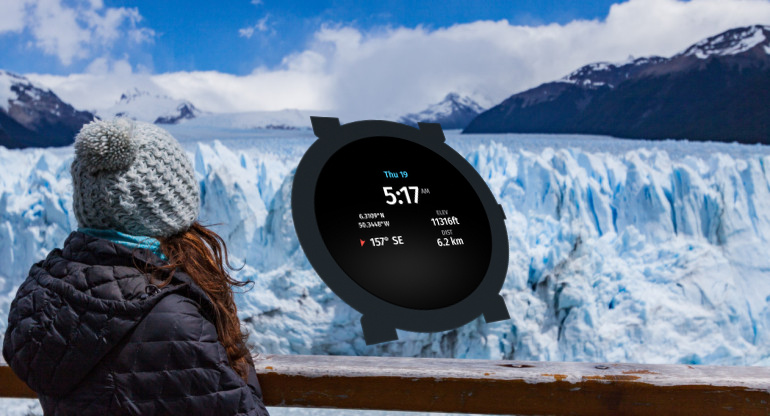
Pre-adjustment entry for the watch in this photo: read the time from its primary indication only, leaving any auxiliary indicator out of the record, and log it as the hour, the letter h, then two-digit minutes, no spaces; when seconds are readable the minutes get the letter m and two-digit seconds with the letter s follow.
5h17
